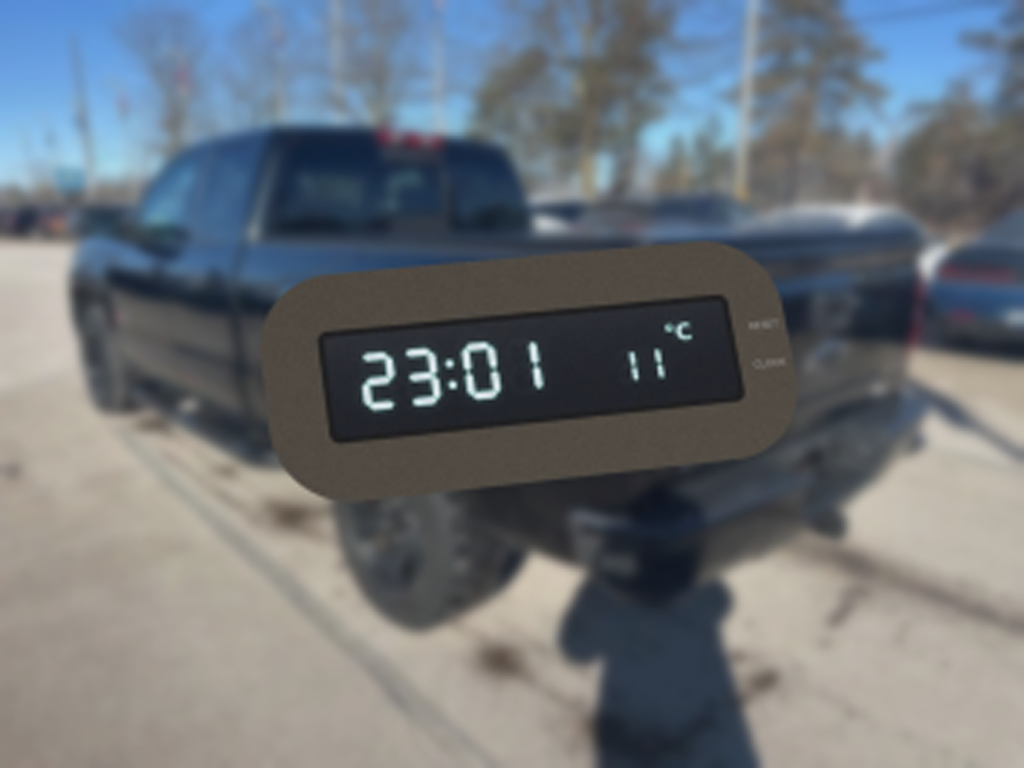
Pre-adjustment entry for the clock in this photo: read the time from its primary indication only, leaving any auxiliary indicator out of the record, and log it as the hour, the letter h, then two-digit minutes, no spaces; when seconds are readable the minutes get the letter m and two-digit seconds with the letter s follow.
23h01
